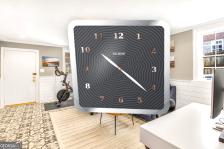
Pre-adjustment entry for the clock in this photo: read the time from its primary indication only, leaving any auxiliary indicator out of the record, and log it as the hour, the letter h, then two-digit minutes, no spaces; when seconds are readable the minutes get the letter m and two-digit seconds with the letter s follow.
10h22
